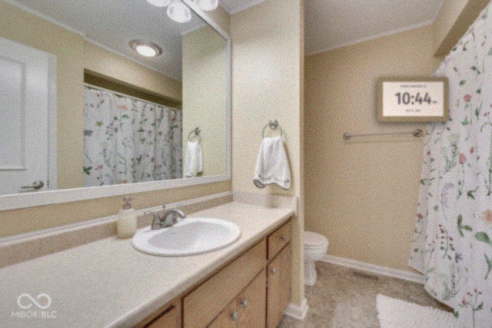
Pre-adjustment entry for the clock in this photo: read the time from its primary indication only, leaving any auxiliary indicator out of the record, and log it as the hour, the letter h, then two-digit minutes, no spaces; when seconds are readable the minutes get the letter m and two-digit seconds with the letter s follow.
10h44
